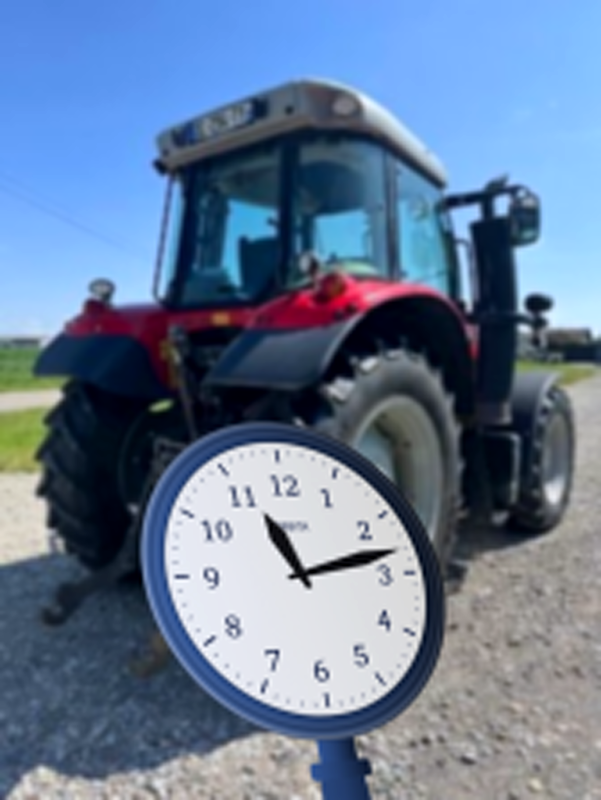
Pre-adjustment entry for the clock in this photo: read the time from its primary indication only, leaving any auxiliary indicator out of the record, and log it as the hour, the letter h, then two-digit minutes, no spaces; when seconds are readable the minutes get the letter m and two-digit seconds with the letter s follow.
11h13
